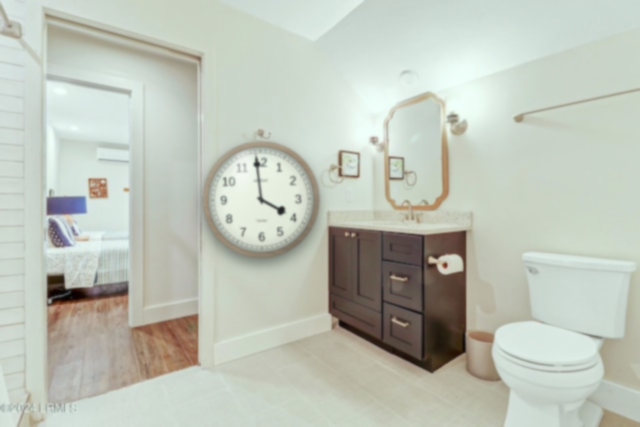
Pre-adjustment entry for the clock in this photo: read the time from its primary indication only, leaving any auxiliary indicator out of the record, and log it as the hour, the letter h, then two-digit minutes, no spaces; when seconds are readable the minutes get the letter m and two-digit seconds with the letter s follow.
3h59
